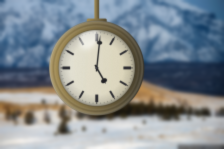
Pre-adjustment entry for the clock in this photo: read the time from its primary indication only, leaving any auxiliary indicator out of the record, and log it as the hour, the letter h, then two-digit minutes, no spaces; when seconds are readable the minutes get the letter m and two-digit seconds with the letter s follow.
5h01
